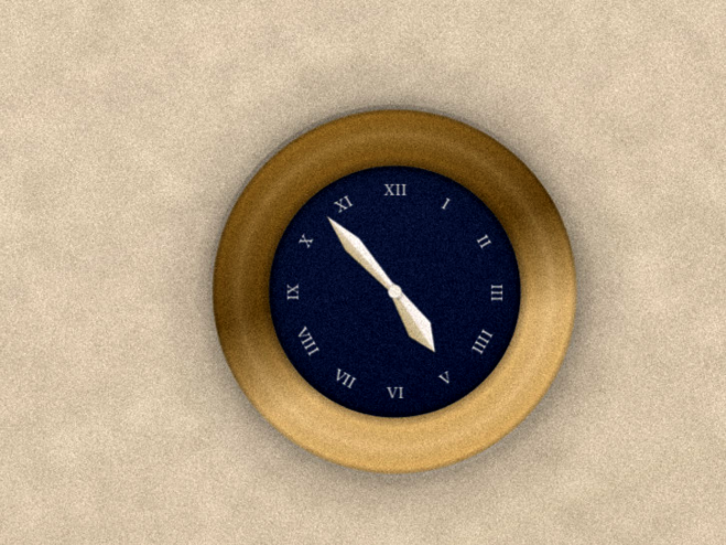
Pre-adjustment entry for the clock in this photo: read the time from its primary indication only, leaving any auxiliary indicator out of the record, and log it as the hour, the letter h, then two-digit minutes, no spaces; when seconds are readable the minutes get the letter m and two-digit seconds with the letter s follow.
4h53
